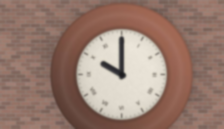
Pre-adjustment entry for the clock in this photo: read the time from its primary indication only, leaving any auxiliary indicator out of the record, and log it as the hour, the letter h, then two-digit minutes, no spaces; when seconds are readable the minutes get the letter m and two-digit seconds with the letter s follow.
10h00
